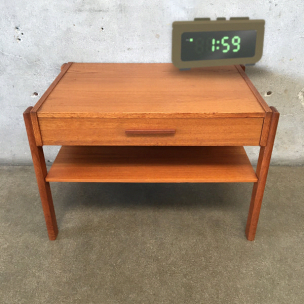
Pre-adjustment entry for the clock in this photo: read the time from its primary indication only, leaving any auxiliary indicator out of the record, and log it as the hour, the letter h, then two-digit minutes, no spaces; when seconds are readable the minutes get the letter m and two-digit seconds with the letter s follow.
1h59
